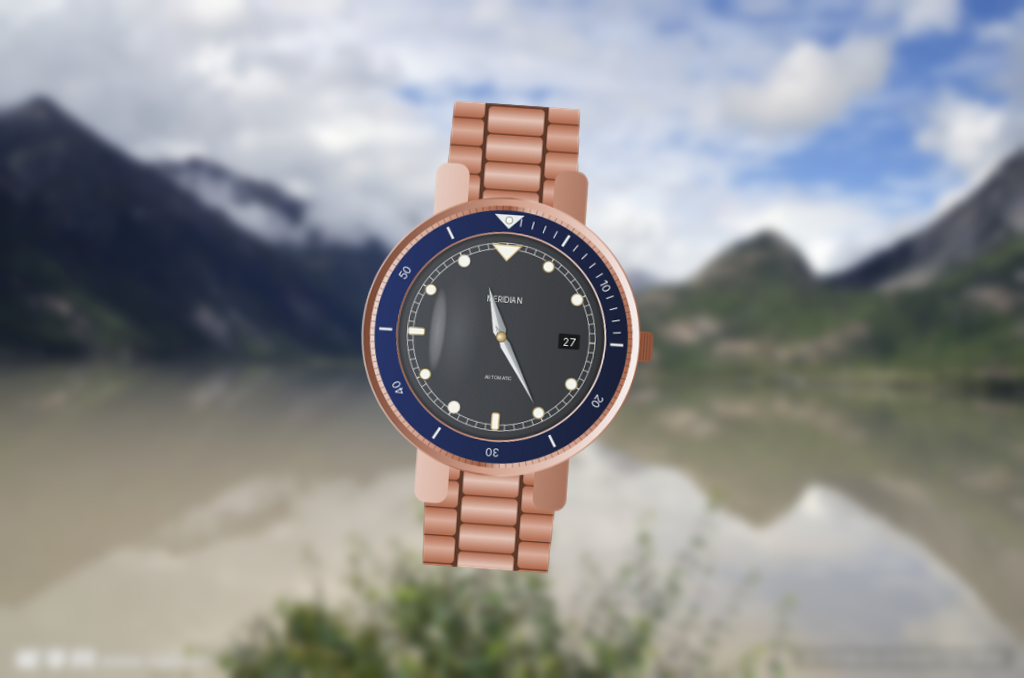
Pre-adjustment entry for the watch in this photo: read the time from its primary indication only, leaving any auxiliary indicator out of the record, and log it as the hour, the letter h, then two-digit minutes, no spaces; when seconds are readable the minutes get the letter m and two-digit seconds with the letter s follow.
11h25
